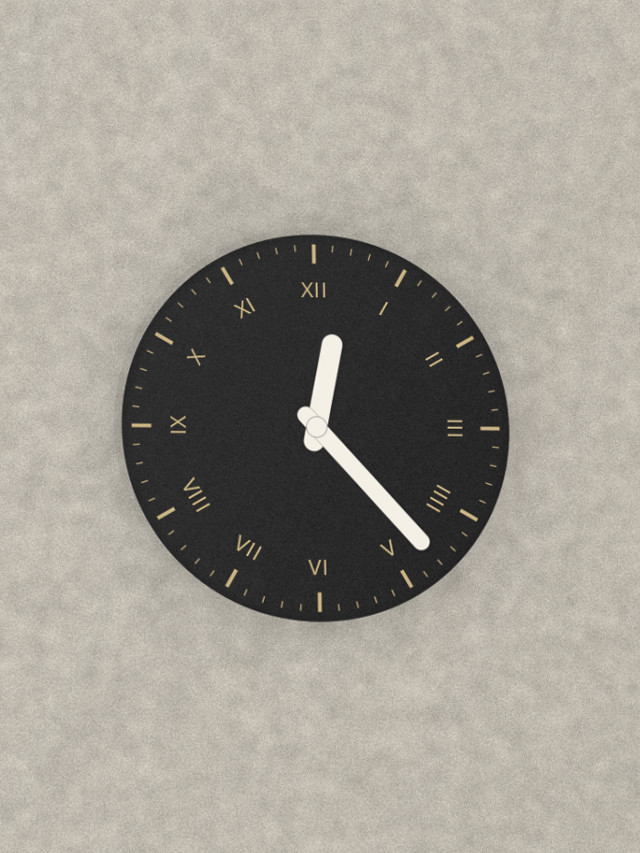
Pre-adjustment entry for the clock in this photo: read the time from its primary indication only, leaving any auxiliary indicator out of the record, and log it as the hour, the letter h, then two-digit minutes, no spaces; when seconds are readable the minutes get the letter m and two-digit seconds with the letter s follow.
12h23
